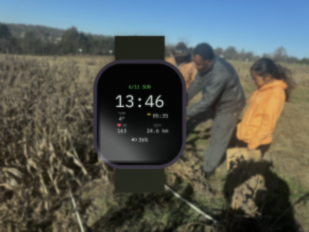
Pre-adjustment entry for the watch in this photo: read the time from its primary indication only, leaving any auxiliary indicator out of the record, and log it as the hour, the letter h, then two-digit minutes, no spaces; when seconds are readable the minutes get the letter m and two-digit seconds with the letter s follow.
13h46
